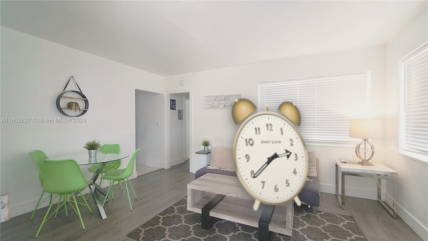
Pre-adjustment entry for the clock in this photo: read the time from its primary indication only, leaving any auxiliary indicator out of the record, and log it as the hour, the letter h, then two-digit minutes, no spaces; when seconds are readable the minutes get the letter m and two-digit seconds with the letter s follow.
2h39
